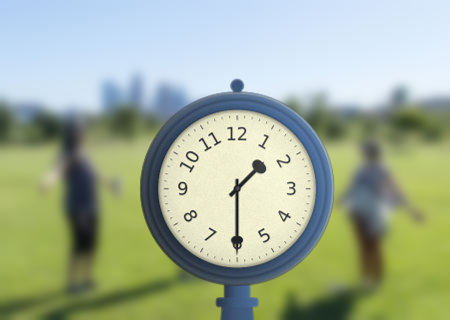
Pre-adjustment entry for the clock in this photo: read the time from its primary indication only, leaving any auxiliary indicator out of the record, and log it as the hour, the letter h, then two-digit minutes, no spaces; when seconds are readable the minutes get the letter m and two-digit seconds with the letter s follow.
1h30
